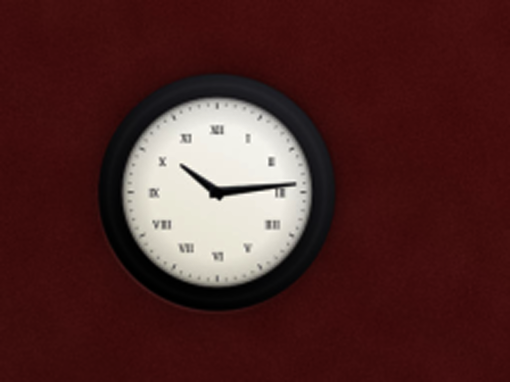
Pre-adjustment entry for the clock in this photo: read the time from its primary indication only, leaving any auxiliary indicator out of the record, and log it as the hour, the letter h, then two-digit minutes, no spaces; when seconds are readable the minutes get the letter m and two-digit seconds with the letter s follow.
10h14
